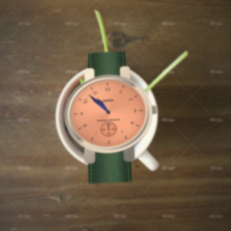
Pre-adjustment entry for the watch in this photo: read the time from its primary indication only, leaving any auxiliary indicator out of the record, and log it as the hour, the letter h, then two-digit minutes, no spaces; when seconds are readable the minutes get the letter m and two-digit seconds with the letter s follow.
10h53
